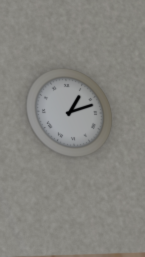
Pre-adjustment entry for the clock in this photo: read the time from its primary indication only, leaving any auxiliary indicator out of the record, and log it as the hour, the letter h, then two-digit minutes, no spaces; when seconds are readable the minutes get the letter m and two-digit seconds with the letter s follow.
1h12
